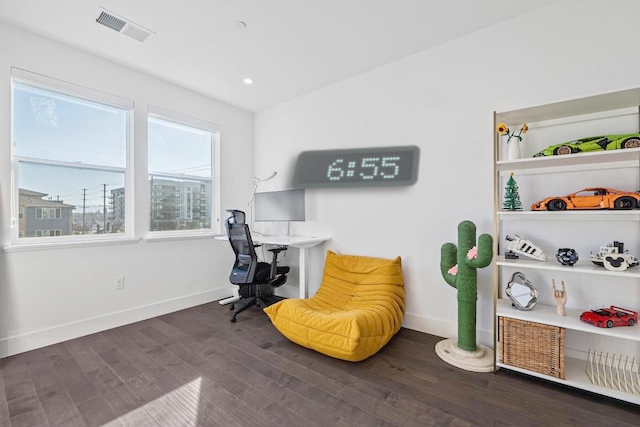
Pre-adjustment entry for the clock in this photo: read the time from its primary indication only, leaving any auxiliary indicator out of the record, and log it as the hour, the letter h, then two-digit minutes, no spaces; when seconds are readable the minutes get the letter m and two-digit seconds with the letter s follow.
6h55
